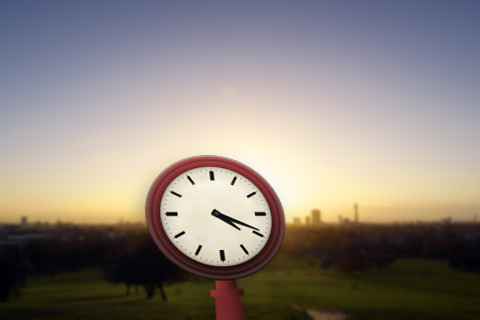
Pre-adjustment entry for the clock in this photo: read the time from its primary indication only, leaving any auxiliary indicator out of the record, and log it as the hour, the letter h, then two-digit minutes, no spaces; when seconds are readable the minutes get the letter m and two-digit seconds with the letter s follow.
4h19
